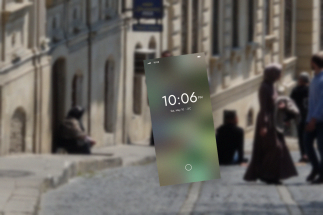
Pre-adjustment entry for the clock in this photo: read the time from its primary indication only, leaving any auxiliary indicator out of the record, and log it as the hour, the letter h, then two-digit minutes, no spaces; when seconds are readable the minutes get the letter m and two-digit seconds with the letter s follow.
10h06
